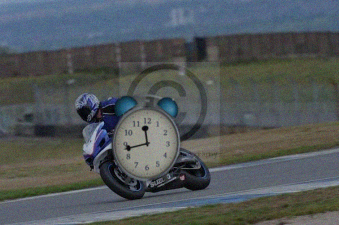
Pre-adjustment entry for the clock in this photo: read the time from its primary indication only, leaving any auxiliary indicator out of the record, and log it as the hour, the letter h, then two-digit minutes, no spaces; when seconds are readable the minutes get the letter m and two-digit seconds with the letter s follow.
11h43
